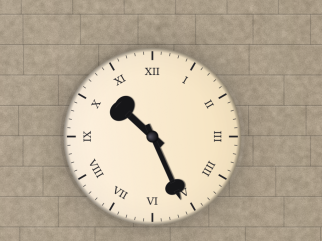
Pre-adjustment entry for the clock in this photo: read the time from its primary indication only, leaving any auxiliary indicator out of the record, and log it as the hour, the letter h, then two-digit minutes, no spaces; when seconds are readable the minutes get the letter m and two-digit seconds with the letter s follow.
10h26
